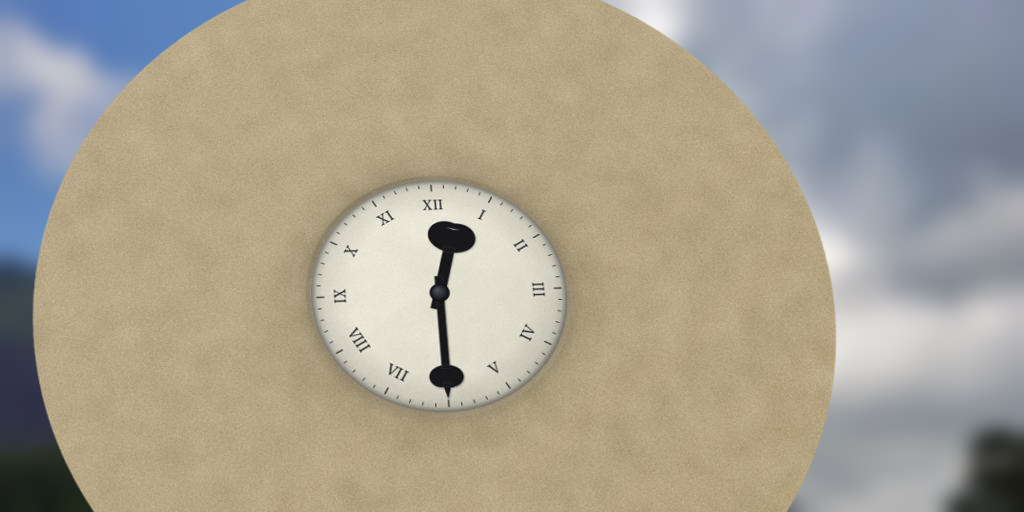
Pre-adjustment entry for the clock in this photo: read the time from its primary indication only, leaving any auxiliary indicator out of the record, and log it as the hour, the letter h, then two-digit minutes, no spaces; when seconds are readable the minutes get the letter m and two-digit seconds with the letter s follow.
12h30
